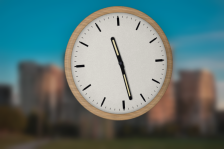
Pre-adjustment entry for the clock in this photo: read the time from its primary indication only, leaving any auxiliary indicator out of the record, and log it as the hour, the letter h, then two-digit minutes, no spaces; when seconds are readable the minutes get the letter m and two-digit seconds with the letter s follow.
11h28
